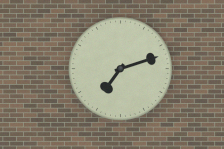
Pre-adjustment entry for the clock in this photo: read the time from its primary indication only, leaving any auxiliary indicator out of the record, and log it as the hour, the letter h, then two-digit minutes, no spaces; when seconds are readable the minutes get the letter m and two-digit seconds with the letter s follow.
7h12
